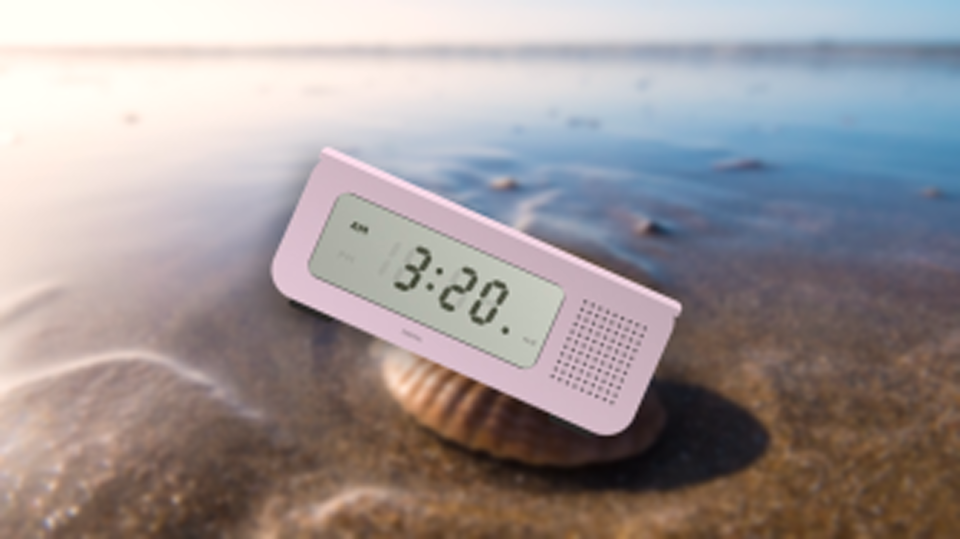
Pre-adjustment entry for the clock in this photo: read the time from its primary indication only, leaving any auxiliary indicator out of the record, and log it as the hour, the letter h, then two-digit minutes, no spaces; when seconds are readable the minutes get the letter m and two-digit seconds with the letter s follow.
3h20
